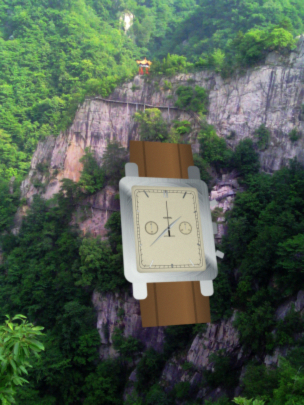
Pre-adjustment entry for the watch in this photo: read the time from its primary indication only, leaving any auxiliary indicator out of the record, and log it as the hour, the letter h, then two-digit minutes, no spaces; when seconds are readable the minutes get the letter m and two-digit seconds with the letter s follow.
1h38
